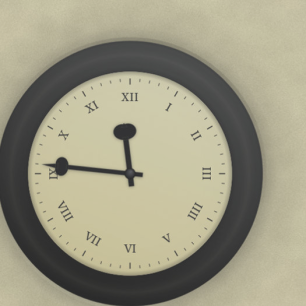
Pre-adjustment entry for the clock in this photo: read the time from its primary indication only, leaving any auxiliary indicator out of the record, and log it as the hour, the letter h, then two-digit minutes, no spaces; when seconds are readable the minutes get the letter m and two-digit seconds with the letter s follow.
11h46
